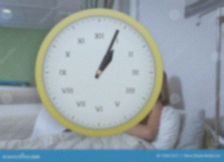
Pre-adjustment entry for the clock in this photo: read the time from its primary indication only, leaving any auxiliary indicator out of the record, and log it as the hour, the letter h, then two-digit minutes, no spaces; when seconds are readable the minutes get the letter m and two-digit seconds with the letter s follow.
1h04
